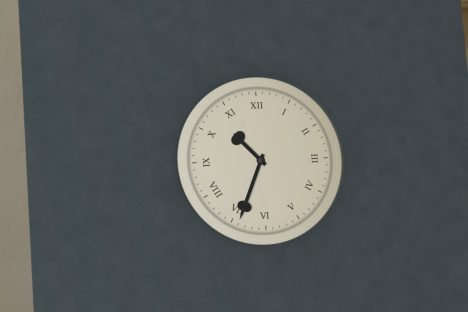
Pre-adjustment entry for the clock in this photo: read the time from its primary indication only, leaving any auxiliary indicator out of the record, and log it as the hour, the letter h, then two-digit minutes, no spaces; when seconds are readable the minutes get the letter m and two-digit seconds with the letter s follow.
10h34
